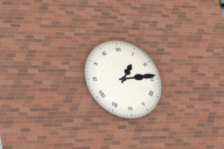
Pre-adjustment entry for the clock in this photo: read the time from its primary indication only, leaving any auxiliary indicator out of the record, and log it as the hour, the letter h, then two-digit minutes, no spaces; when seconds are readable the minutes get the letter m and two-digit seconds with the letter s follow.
1h14
